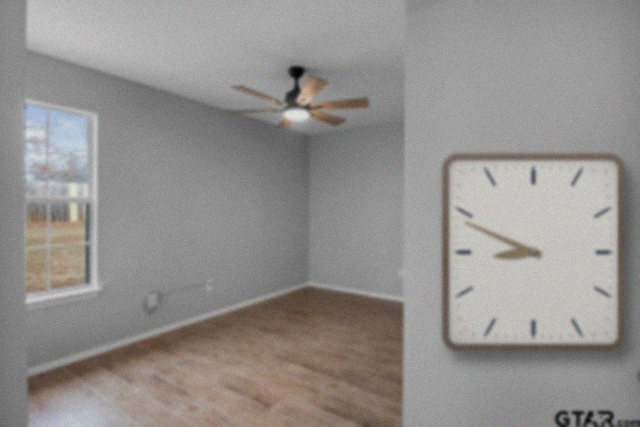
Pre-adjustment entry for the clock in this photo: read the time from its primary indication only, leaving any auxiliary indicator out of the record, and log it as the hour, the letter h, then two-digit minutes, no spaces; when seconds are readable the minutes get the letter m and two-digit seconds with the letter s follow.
8h49
